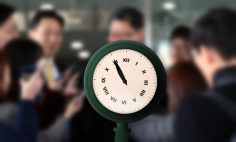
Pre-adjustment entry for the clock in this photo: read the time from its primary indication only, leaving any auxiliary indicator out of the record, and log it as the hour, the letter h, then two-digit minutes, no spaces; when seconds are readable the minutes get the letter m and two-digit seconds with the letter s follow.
10h55
